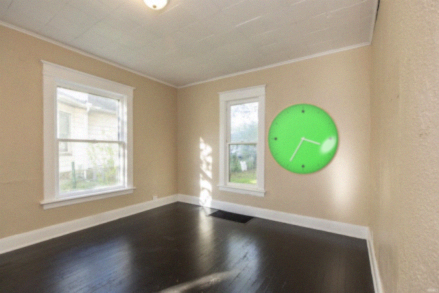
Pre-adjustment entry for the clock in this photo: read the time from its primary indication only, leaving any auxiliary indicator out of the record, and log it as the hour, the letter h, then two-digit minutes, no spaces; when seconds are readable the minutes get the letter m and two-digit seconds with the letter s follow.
3h35
